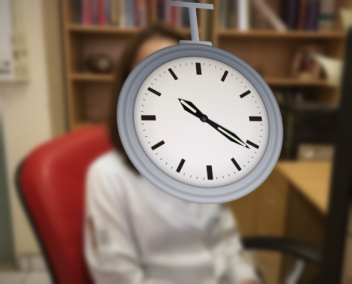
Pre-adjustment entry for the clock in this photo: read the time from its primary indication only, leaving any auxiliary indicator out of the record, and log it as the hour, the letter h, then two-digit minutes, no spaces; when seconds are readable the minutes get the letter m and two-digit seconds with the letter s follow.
10h21
